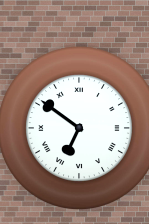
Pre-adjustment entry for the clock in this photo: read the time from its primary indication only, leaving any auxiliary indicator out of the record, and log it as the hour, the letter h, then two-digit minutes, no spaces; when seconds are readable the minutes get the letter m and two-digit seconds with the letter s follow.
6h51
